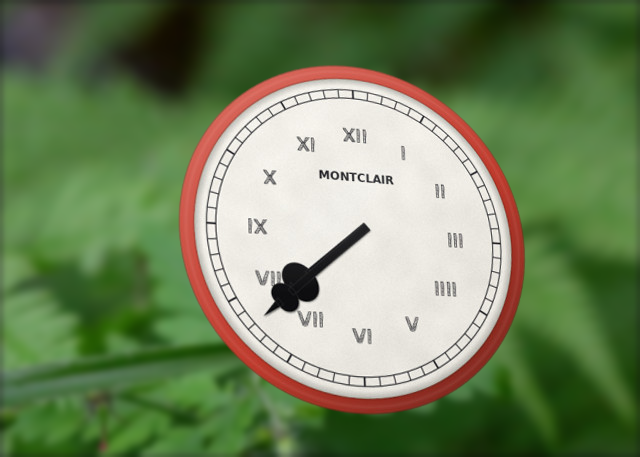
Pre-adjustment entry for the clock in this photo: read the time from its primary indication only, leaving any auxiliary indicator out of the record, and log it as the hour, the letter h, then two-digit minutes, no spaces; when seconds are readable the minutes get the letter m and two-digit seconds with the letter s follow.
7h38
